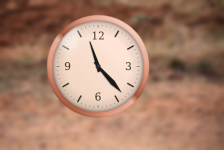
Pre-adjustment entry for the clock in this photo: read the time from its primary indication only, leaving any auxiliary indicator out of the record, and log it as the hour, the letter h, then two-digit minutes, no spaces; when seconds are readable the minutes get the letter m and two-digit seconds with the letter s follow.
11h23
